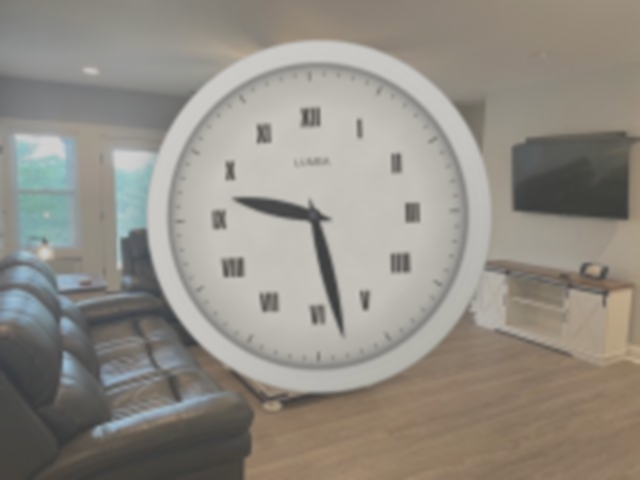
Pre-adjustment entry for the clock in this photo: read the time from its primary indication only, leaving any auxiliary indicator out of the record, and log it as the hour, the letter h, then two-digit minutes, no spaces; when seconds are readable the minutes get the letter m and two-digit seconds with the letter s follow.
9h28
